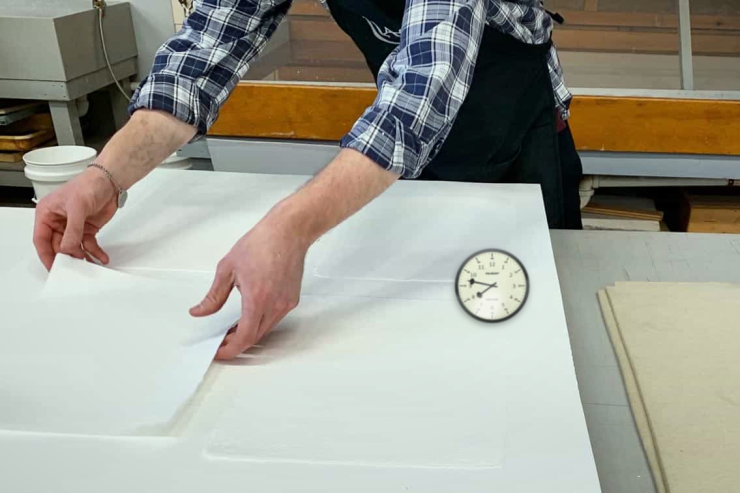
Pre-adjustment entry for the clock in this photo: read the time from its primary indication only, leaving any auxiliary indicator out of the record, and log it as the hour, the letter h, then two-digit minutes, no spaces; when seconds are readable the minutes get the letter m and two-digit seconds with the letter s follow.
7h47
